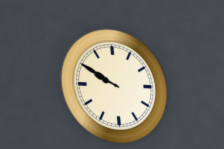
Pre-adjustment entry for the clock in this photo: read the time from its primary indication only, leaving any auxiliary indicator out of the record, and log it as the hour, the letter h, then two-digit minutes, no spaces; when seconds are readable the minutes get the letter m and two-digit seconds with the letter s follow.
9h50
